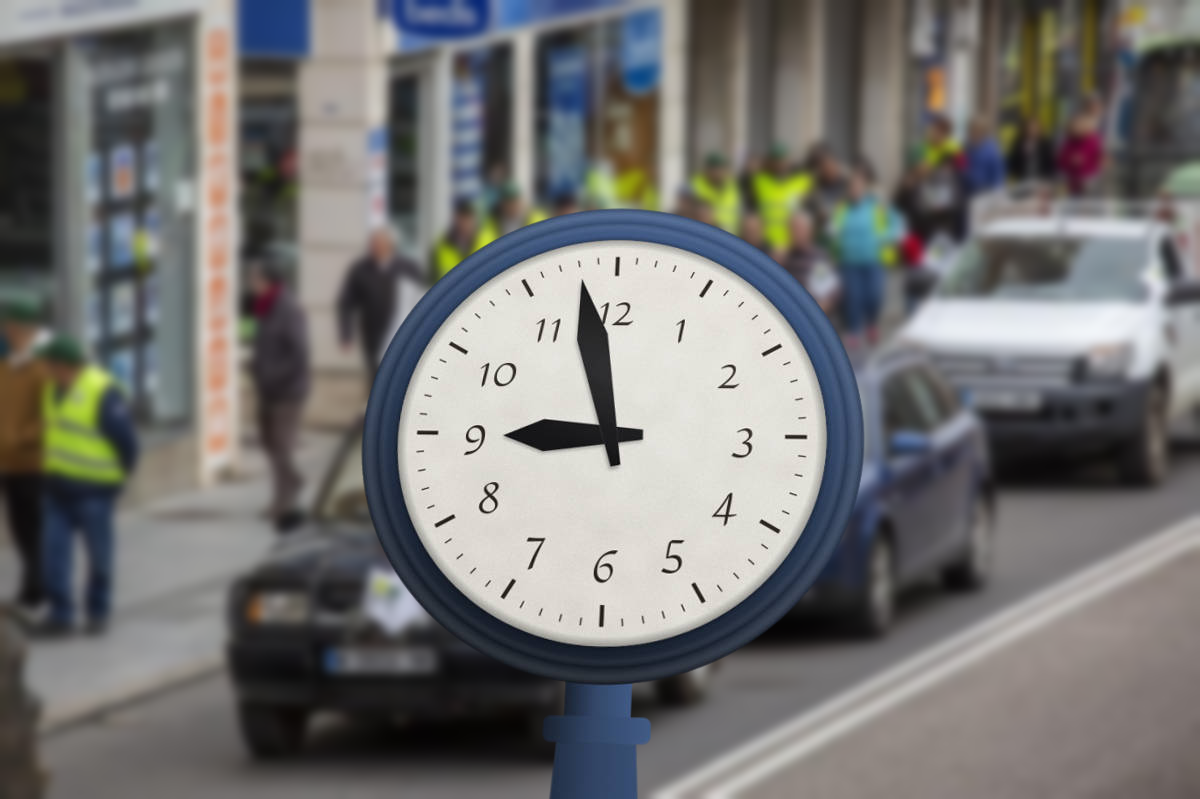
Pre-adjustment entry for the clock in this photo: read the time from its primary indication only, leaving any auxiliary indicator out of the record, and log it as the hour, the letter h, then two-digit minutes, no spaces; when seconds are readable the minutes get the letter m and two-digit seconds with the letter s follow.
8h58
